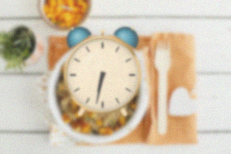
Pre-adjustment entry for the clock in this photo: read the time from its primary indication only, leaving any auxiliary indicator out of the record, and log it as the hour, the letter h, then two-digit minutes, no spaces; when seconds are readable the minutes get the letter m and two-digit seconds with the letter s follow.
6h32
